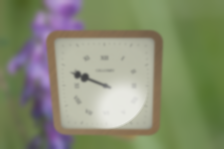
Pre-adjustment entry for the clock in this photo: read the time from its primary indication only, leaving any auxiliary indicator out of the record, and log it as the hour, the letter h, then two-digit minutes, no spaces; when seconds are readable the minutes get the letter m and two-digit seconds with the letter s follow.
9h49
